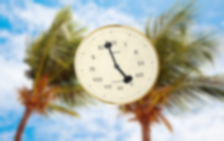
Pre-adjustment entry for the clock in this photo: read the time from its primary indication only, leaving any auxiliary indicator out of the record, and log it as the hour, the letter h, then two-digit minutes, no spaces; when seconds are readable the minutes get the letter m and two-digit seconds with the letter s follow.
4h58
